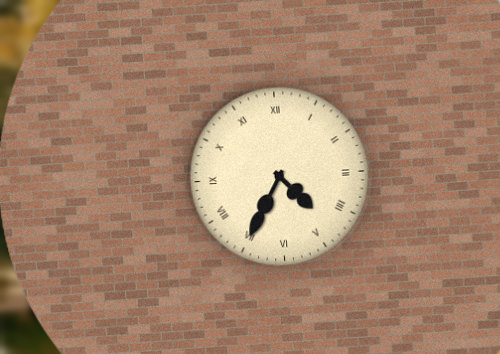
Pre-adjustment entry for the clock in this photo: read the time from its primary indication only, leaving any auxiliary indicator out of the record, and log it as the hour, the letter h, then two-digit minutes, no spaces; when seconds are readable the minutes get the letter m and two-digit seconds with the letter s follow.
4h35
